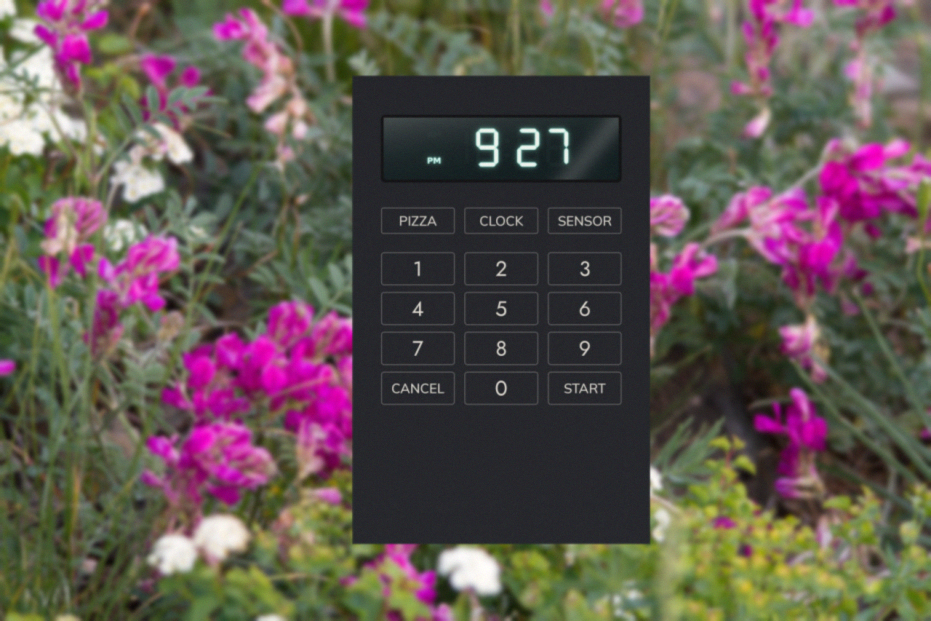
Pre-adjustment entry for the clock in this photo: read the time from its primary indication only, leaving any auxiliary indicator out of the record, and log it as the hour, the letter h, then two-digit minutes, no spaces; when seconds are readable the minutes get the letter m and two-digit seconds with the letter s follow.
9h27
